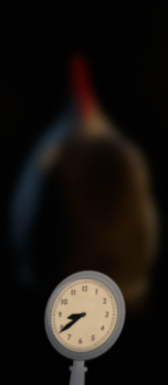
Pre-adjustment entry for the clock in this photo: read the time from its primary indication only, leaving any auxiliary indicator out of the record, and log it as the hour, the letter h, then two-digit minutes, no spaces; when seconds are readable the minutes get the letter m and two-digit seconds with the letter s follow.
8h39
